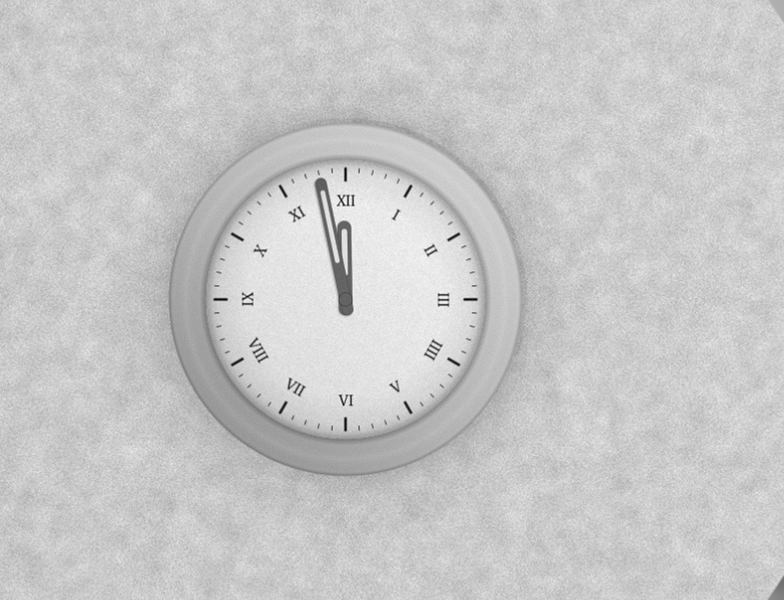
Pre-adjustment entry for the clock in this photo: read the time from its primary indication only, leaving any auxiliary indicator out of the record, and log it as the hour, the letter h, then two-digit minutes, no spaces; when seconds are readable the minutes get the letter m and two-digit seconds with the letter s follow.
11h58
